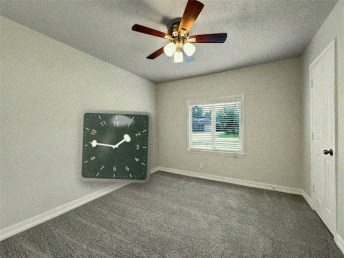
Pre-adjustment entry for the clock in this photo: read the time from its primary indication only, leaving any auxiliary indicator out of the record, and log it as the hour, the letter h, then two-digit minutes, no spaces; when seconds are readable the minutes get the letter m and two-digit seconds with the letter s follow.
1h46
